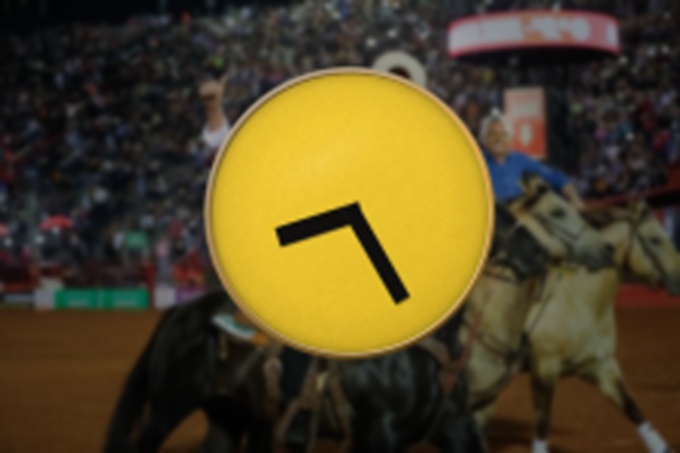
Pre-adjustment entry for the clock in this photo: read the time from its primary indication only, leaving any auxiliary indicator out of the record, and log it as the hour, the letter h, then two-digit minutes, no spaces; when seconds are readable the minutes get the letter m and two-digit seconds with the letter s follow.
8h25
